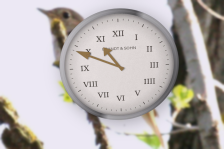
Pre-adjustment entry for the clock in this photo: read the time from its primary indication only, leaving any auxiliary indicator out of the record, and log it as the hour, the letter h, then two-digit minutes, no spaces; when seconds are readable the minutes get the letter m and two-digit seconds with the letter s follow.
10h49
